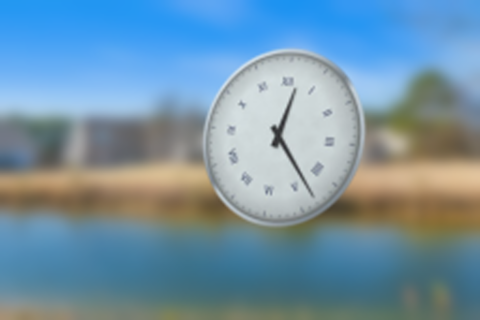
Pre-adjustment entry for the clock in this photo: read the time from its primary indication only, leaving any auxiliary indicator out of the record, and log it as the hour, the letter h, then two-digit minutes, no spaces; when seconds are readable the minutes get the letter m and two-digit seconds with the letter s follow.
12h23
